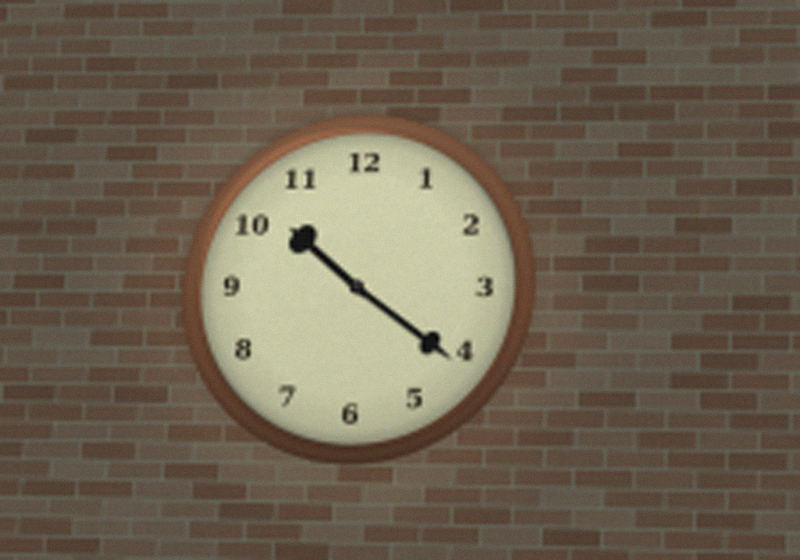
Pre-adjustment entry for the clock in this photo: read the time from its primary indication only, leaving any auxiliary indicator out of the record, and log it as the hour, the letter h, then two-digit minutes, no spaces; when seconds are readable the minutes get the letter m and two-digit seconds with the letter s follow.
10h21
